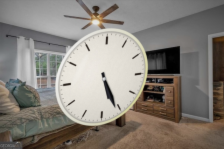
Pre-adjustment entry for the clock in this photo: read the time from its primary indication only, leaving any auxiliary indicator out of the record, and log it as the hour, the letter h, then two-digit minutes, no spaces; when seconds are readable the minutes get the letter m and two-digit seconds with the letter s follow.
5h26
